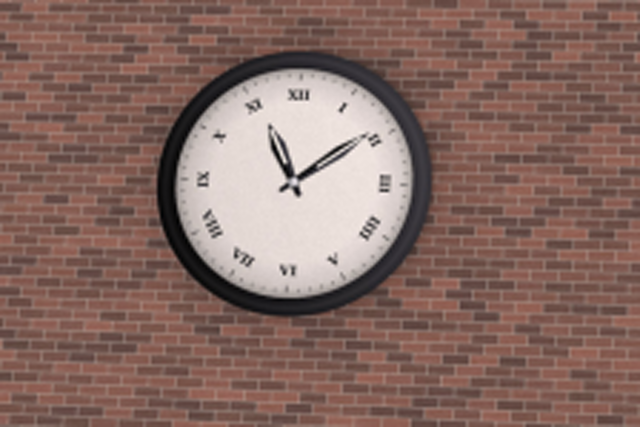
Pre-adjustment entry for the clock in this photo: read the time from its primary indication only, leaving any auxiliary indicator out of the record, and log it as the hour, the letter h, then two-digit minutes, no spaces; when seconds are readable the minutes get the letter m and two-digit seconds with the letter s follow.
11h09
